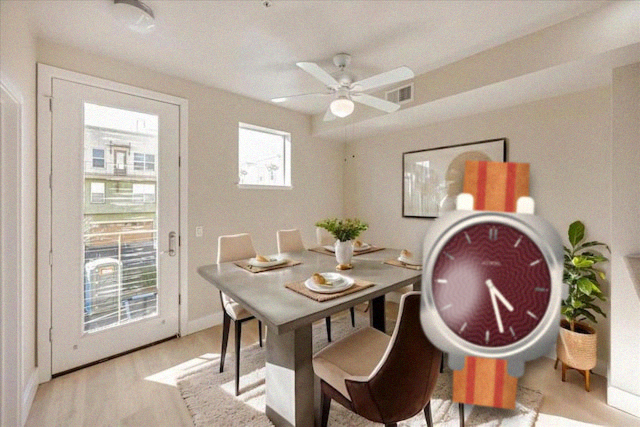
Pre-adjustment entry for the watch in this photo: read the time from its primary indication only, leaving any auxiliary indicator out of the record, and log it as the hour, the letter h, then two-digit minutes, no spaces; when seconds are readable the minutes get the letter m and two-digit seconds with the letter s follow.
4h27
